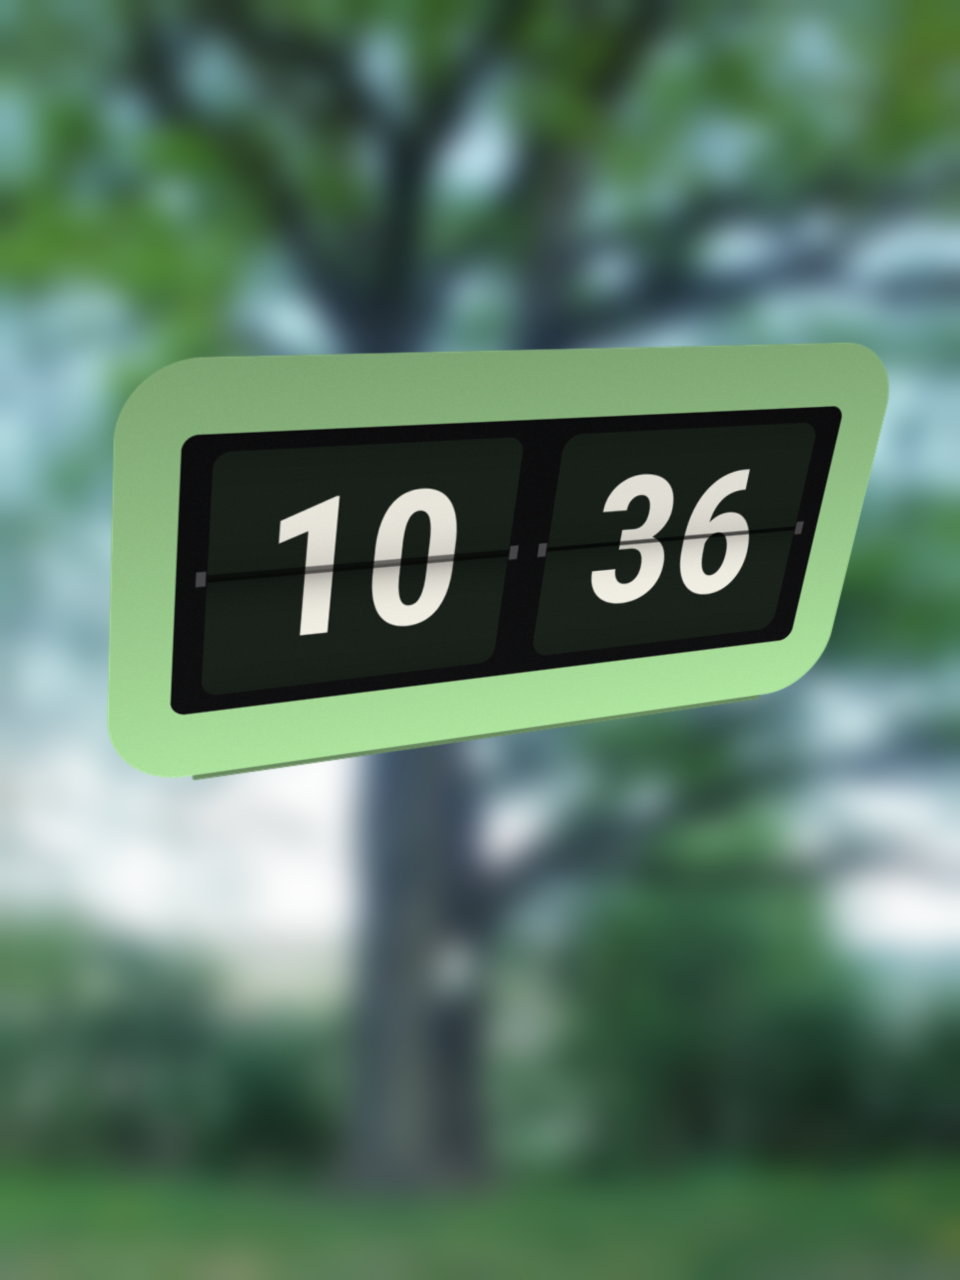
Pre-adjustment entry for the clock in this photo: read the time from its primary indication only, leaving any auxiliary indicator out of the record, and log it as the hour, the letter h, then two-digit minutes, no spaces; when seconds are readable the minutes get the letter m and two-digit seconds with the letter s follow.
10h36
